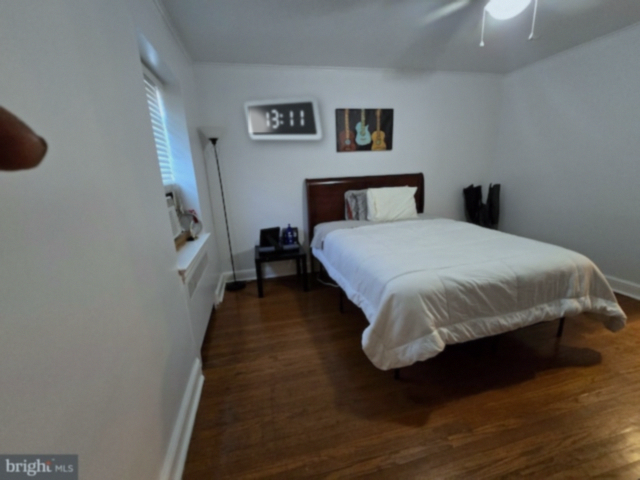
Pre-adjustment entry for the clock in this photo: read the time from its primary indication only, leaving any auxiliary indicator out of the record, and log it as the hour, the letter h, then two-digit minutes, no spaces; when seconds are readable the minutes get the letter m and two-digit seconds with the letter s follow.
13h11
